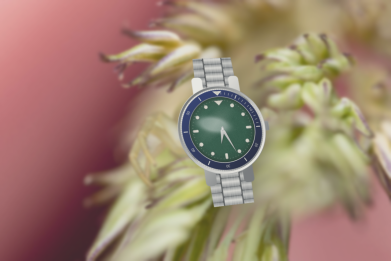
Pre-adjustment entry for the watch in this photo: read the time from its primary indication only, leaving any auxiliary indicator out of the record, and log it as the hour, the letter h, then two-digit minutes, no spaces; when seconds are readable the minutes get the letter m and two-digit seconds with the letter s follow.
6h26
